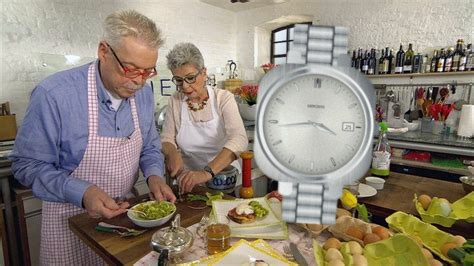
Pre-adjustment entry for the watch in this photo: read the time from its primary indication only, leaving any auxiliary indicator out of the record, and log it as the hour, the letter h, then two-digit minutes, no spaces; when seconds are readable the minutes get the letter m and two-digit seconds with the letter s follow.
3h44
